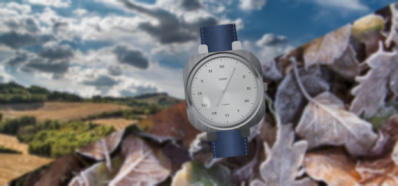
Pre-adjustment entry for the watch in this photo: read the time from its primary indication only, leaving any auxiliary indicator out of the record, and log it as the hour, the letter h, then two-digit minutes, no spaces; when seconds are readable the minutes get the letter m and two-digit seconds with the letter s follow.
7h05
